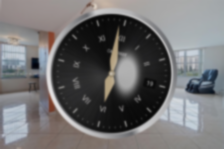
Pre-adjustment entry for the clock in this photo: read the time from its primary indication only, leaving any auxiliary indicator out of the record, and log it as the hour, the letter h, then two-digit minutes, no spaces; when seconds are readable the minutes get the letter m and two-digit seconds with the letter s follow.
5h59
